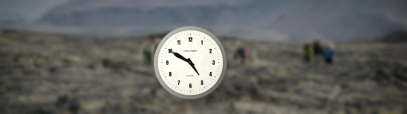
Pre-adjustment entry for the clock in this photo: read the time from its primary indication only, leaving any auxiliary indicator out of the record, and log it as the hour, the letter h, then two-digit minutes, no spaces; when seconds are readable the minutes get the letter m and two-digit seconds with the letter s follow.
4h50
